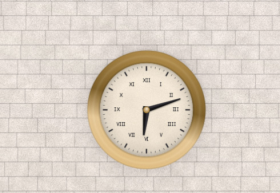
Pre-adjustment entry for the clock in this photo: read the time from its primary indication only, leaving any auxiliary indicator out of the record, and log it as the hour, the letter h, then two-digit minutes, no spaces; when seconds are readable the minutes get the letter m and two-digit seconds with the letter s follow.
6h12
